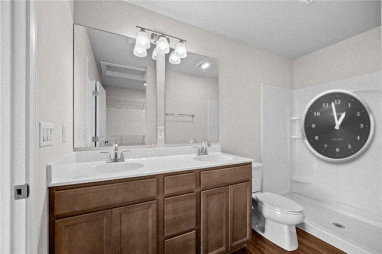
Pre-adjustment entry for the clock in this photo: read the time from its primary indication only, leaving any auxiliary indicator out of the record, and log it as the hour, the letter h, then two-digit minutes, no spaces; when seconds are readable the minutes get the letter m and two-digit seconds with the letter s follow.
12h58
